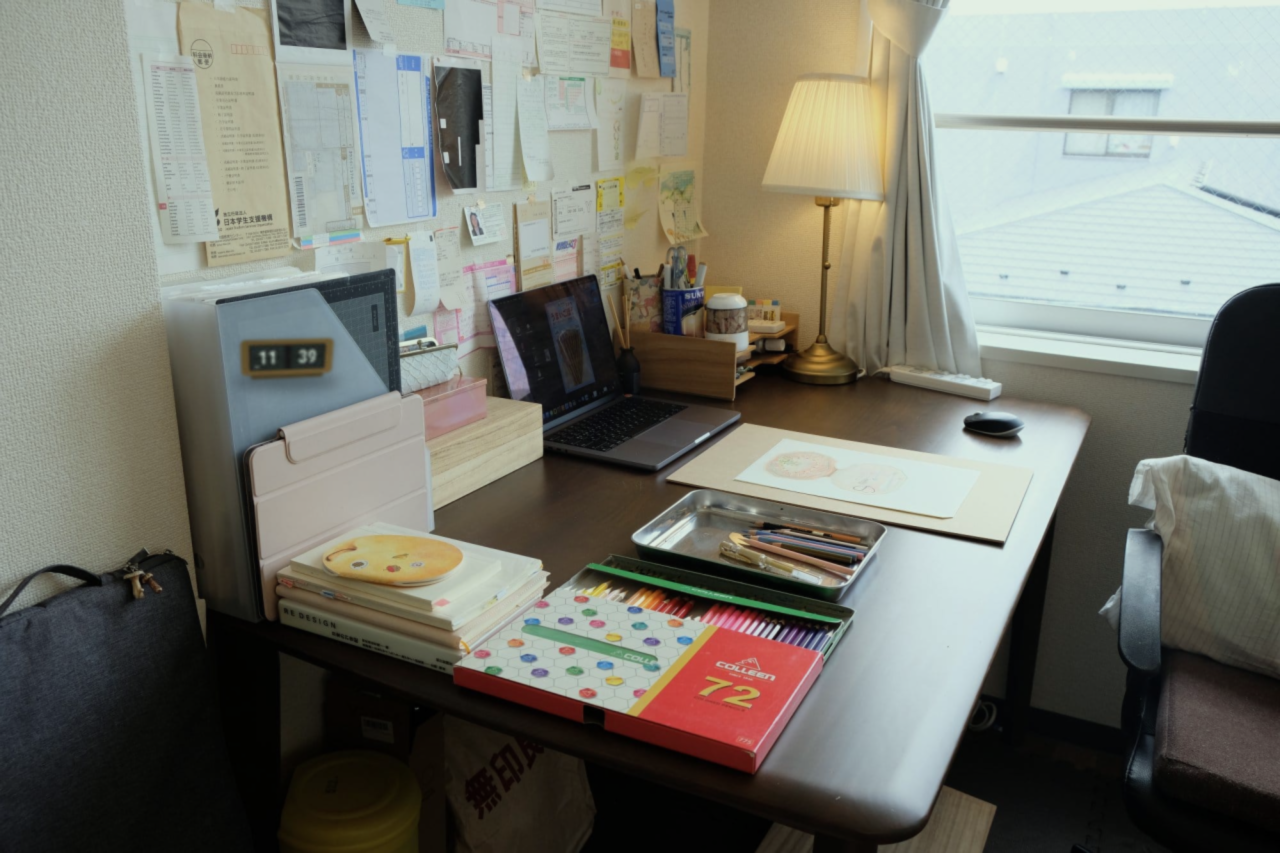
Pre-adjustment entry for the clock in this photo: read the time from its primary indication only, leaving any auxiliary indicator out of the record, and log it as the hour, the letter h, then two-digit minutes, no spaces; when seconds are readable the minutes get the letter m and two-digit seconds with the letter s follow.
11h39
